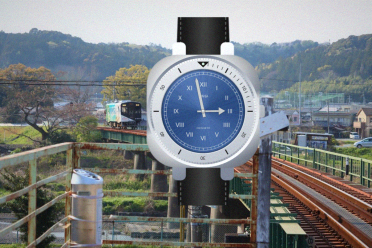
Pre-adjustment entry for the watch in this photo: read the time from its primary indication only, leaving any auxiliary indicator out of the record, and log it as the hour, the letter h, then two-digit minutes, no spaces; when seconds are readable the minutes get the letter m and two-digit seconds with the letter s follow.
2h58
